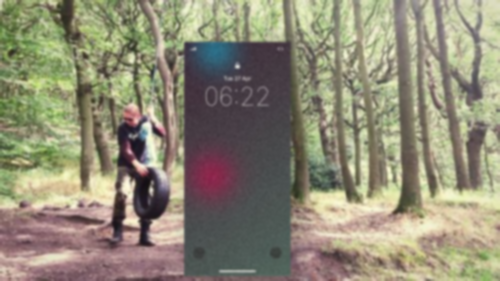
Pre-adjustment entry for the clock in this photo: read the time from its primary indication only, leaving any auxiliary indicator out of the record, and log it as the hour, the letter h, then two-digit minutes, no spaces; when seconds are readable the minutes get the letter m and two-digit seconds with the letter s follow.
6h22
